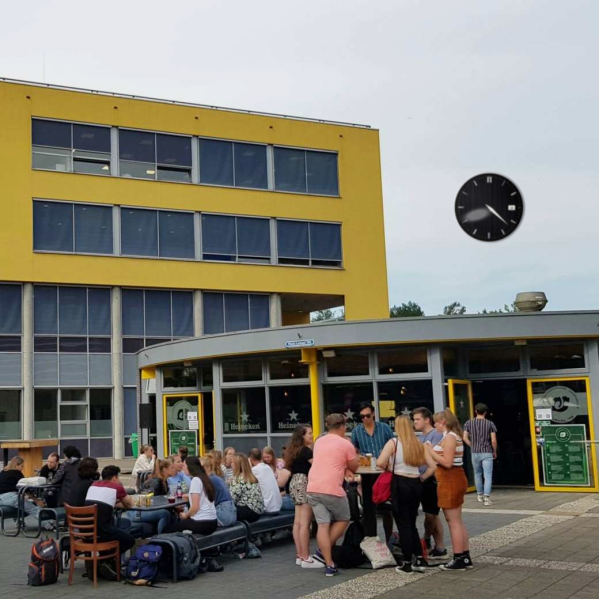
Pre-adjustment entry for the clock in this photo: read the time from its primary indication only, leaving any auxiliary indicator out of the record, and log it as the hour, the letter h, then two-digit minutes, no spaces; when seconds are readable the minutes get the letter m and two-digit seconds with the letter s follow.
4h22
